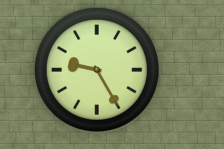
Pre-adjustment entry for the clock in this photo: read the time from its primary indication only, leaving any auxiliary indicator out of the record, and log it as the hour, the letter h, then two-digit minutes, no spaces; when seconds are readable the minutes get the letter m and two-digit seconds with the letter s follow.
9h25
